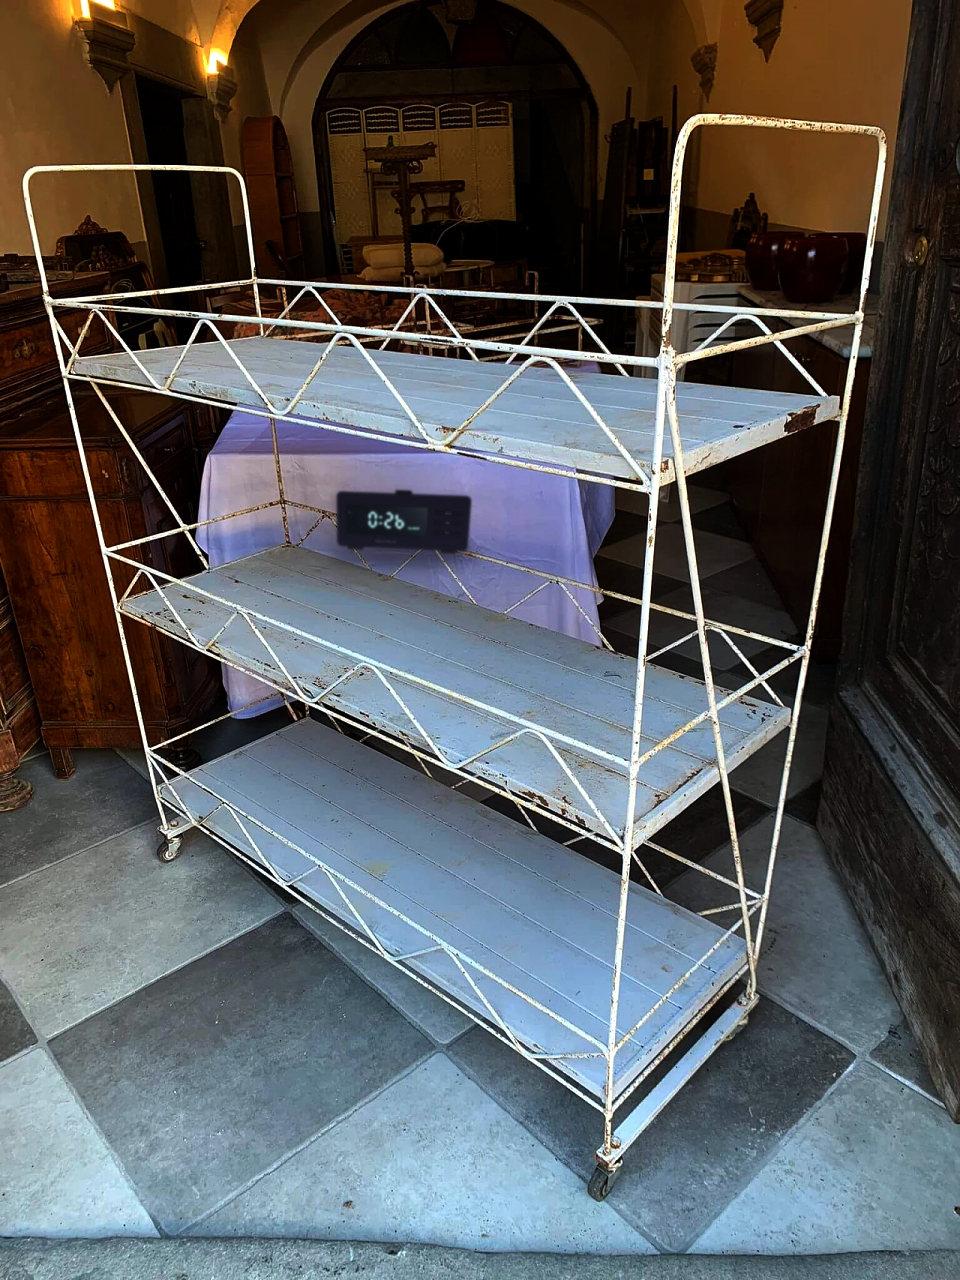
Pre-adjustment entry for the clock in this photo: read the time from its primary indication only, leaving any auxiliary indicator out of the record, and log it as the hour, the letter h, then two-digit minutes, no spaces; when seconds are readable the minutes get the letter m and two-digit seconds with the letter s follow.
0h26
